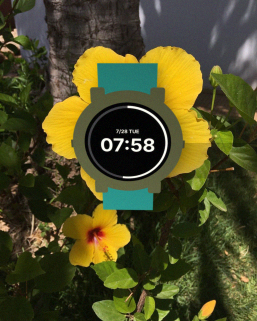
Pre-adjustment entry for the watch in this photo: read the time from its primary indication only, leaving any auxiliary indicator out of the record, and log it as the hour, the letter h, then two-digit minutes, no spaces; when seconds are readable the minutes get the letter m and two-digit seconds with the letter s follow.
7h58
